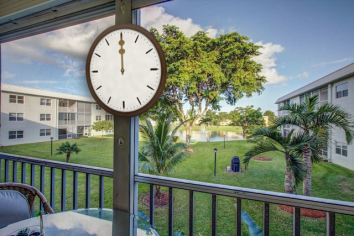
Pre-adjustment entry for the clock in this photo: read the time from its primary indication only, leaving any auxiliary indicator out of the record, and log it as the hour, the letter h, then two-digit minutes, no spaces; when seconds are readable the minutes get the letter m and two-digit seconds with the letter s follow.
12h00
